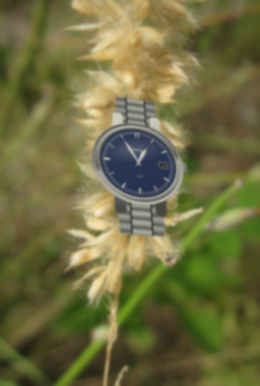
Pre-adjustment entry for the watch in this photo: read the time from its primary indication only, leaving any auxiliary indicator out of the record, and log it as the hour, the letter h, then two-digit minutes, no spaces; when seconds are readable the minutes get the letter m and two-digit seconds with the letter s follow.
12h55
